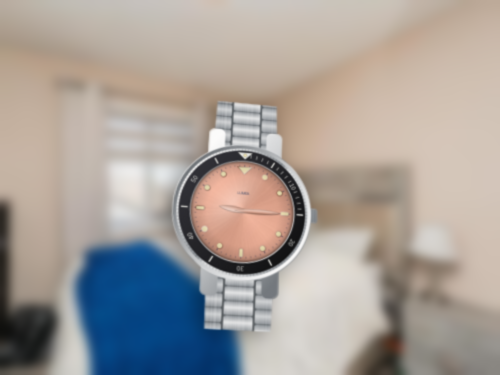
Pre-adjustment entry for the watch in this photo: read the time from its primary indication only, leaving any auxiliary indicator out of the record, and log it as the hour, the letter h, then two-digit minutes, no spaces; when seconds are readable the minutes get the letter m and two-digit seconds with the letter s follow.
9h15
